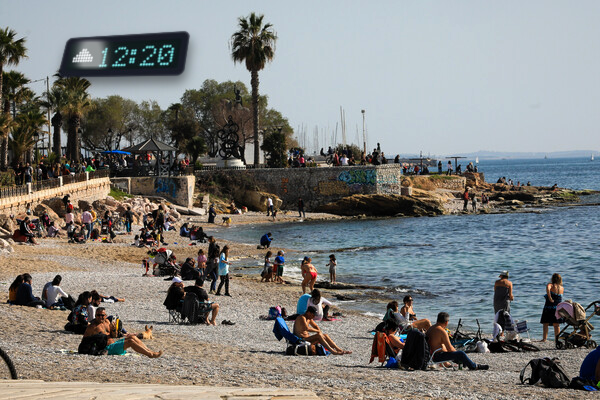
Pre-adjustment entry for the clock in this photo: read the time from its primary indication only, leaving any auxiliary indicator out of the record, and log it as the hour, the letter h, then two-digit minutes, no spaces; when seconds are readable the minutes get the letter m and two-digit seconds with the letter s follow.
12h20
